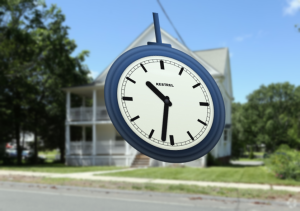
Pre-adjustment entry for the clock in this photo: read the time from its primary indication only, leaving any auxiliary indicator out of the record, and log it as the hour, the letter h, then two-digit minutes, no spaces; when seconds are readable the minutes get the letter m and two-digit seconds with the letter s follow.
10h32
